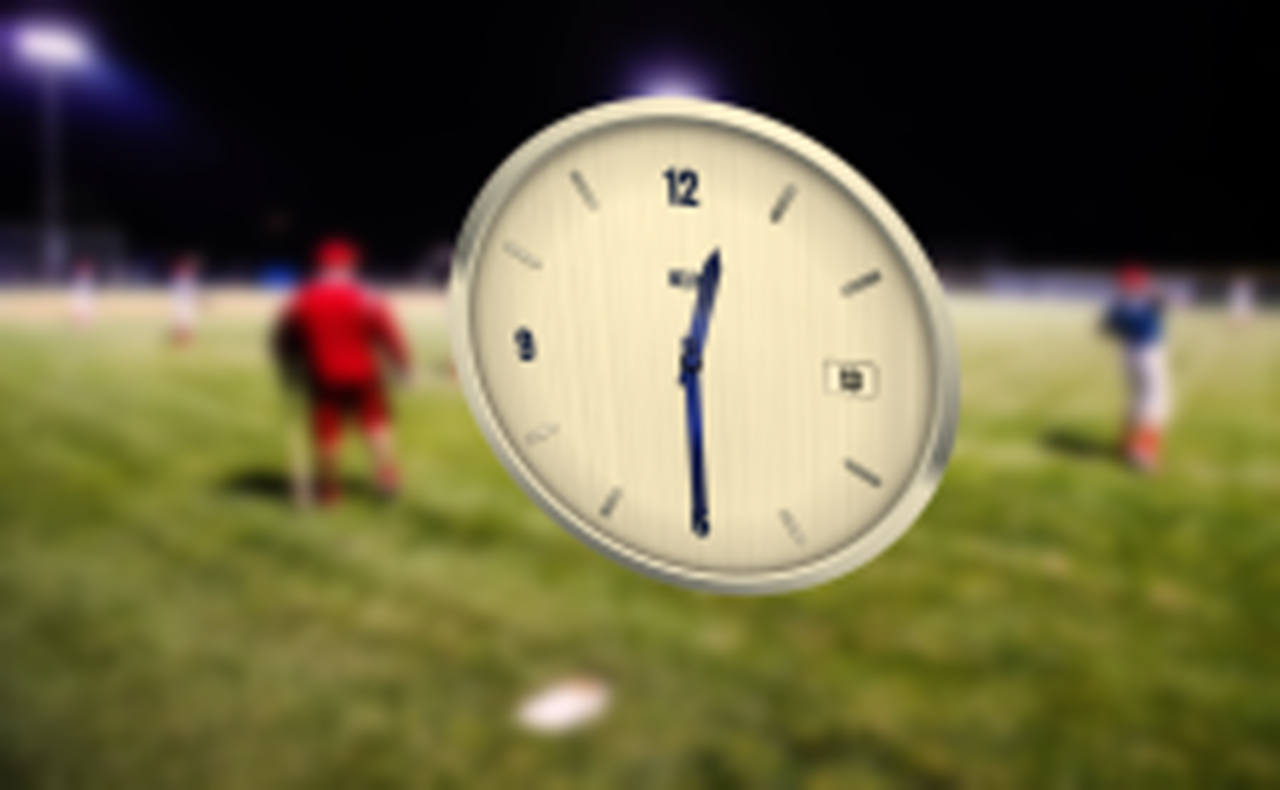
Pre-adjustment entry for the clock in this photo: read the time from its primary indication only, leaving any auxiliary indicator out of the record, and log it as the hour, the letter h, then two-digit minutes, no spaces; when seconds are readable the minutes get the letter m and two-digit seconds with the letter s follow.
12h30
